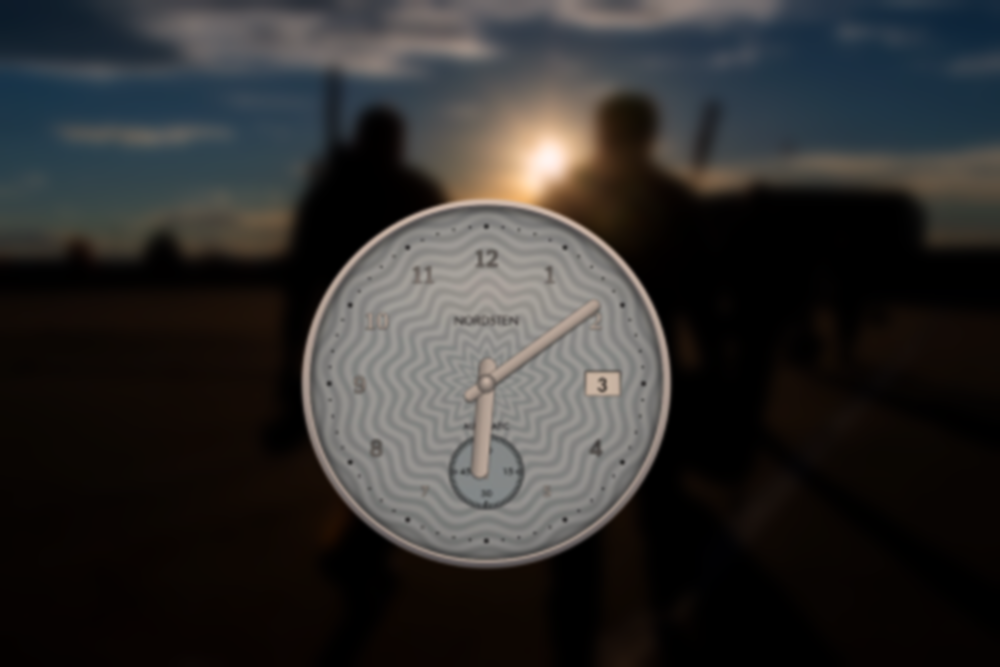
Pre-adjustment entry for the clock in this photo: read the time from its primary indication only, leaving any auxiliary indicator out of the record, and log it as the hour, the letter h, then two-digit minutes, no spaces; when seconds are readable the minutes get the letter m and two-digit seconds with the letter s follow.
6h09
